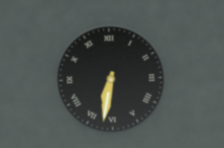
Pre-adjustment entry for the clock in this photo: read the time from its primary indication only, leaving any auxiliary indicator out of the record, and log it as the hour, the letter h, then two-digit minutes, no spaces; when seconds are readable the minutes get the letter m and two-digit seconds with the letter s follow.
6h32
